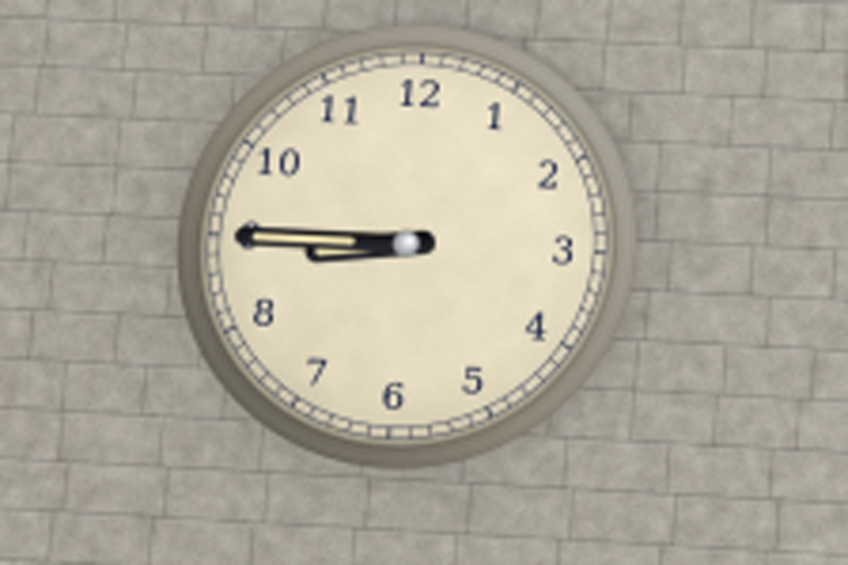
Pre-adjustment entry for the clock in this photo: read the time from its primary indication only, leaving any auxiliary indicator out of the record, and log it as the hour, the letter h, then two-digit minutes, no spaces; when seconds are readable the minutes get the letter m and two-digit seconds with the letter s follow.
8h45
